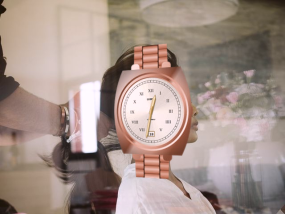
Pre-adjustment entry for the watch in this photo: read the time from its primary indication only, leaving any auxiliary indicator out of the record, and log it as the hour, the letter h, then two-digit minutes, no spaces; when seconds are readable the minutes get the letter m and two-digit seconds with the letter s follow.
12h32
